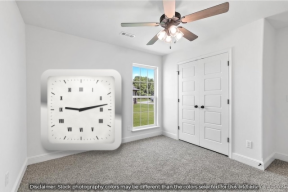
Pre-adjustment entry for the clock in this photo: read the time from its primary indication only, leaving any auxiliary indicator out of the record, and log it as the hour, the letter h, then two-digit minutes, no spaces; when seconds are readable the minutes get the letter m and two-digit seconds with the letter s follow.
9h13
